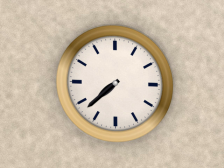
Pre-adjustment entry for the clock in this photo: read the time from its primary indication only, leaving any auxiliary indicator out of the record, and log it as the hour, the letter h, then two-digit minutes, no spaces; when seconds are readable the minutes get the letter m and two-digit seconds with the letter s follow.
7h38
